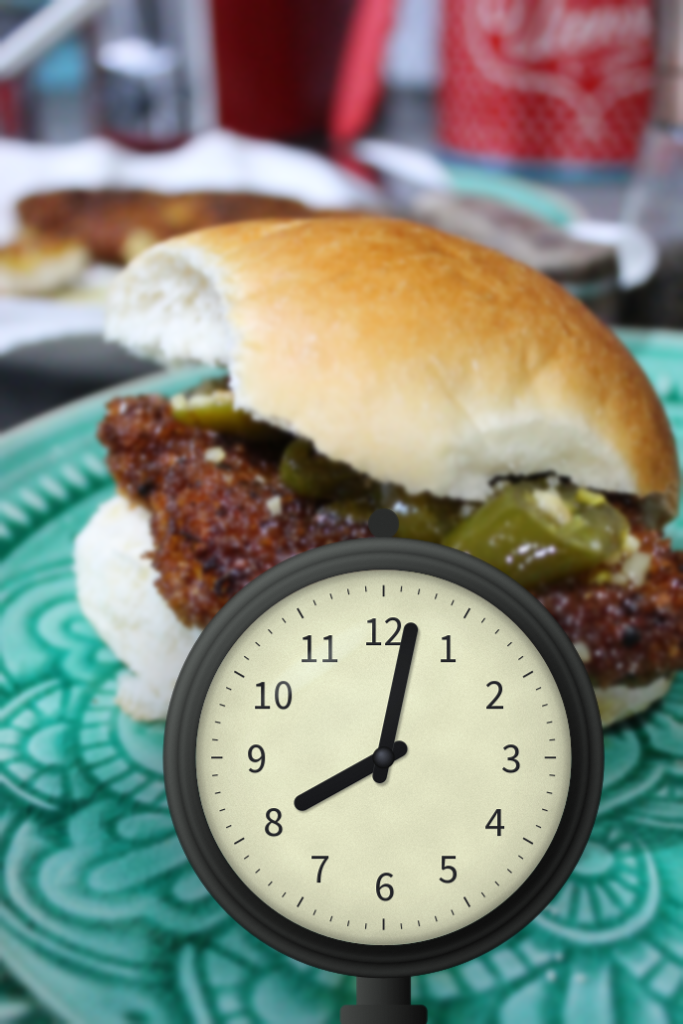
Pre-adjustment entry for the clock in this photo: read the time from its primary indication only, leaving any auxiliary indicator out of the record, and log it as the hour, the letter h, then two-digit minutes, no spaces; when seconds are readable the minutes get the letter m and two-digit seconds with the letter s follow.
8h02
